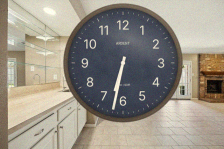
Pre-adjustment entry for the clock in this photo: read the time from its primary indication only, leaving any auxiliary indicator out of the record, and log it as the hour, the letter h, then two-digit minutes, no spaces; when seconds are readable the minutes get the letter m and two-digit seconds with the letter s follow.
6h32
